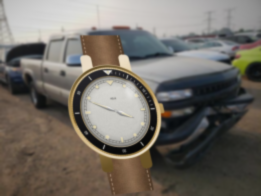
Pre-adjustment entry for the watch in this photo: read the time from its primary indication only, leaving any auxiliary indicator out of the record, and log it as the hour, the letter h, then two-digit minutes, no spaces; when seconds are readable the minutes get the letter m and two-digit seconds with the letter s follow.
3h49
